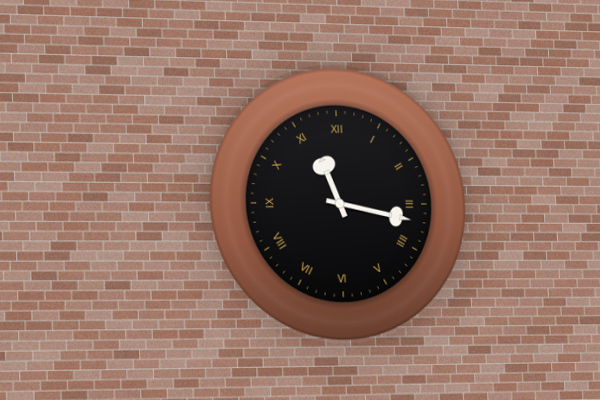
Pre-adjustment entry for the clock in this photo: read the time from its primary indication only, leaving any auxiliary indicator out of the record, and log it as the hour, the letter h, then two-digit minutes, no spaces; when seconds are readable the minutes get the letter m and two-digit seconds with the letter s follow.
11h17
